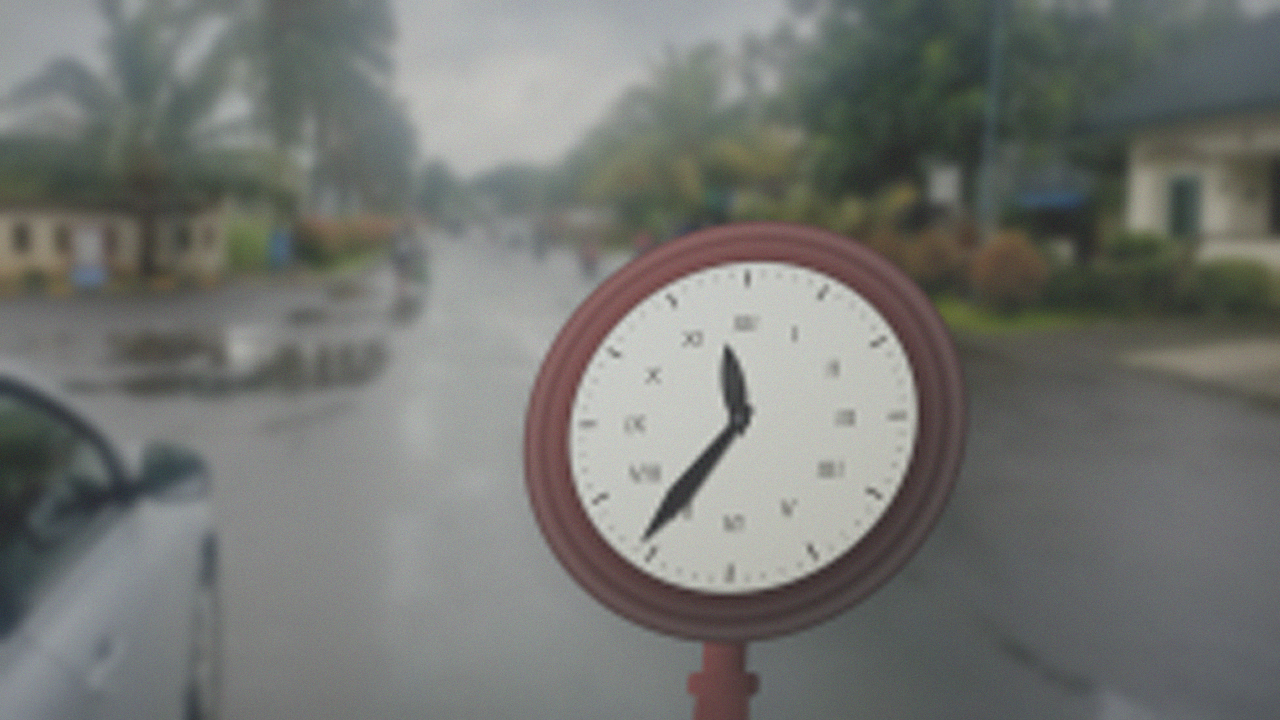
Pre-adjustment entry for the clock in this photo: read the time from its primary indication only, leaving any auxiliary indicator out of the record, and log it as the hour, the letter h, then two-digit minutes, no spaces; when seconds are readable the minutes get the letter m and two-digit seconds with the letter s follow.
11h36
